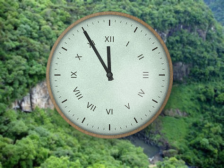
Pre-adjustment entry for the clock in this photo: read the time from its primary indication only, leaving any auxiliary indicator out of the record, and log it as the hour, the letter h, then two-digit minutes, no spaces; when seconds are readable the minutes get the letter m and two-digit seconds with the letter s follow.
11h55
